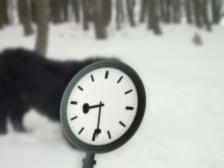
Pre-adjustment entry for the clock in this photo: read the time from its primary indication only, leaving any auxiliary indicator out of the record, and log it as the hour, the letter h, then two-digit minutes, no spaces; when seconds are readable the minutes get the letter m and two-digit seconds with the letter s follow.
8h29
